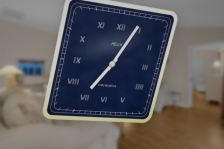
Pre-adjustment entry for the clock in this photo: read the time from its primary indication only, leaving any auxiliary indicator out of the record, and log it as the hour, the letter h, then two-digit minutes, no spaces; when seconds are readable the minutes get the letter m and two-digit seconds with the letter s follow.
7h04
